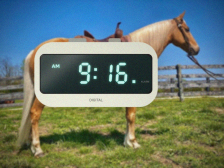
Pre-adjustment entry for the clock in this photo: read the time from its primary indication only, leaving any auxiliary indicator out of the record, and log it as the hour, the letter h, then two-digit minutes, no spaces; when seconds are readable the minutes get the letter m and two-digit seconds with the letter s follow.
9h16
